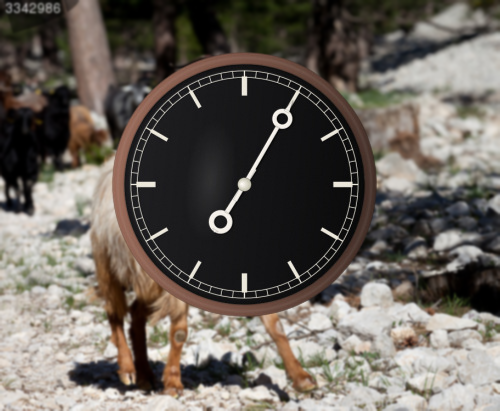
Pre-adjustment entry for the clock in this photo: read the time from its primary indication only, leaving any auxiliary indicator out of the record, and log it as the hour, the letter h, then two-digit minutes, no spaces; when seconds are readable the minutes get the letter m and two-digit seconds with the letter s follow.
7h05
